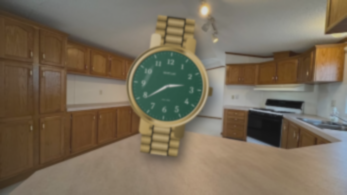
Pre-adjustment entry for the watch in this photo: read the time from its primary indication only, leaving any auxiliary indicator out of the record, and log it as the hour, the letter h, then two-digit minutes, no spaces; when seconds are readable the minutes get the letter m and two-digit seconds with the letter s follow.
2h39
